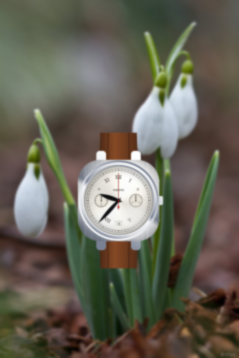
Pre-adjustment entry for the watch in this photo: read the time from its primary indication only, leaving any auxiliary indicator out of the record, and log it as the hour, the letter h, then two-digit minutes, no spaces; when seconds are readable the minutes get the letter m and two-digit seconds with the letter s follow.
9h37
